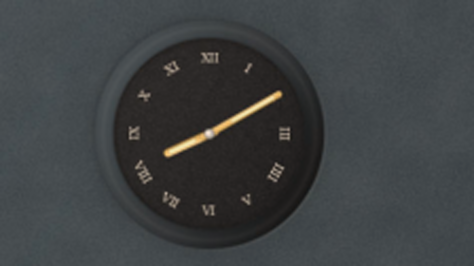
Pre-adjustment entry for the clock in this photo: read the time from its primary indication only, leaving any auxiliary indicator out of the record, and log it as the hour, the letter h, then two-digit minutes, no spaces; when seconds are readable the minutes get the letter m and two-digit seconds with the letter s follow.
8h10
